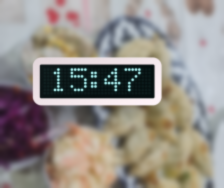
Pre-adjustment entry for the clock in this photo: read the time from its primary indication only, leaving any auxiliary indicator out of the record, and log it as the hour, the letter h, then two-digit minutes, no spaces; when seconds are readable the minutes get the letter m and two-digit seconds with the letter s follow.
15h47
